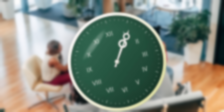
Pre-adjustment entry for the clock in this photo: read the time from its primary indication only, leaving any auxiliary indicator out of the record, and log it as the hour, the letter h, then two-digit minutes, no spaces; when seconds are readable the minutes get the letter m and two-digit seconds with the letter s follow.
1h06
